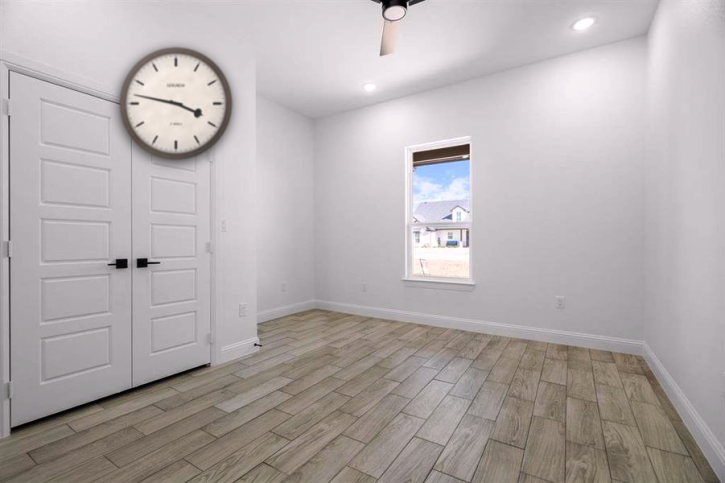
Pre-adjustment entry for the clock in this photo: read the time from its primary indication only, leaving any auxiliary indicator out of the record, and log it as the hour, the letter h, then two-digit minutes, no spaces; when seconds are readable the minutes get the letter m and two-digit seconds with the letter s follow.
3h47
